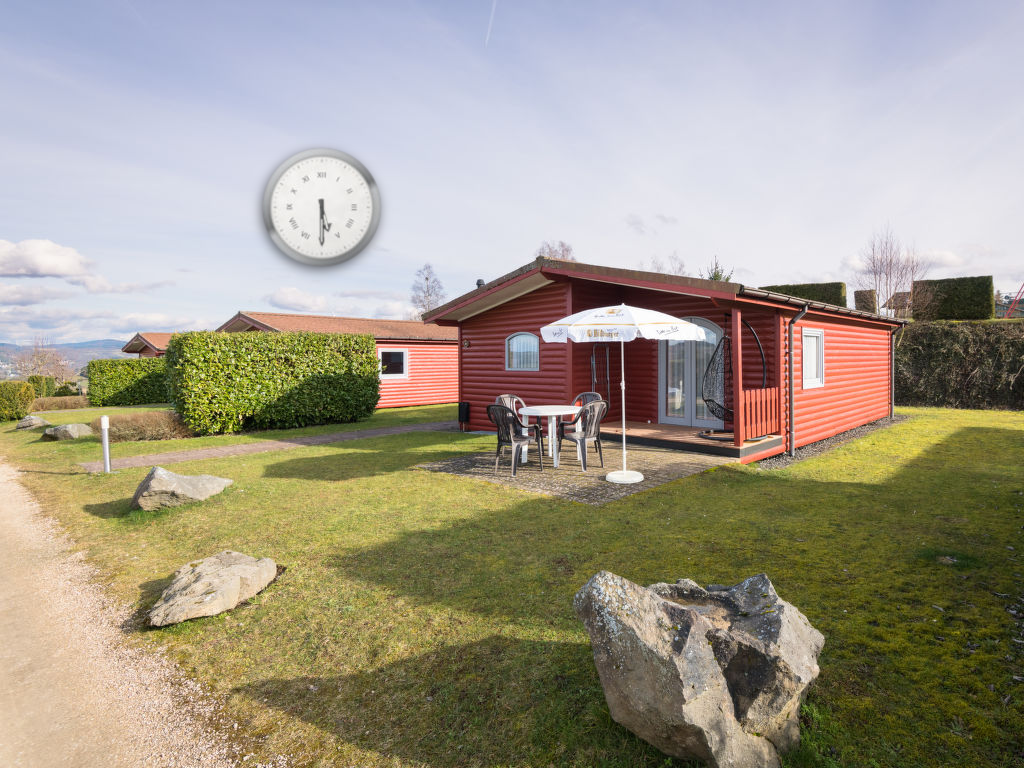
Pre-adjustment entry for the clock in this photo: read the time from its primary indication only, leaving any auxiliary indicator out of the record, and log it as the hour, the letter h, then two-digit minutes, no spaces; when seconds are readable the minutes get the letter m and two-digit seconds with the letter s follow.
5h30
